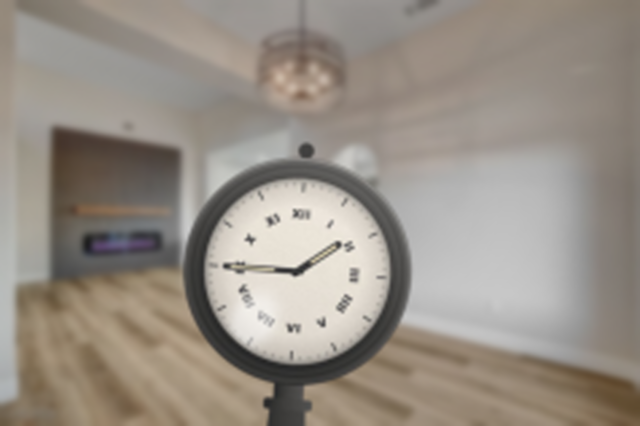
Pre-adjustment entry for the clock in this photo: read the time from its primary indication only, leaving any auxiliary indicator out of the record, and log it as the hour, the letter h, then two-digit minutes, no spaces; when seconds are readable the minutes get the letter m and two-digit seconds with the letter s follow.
1h45
